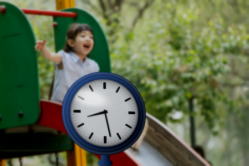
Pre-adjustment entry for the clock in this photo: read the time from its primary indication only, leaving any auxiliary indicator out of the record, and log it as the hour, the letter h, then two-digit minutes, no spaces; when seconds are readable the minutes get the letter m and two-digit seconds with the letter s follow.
8h28
